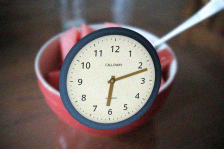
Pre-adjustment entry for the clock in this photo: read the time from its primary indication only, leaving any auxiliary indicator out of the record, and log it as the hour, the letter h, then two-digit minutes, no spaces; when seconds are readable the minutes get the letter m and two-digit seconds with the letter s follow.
6h12
